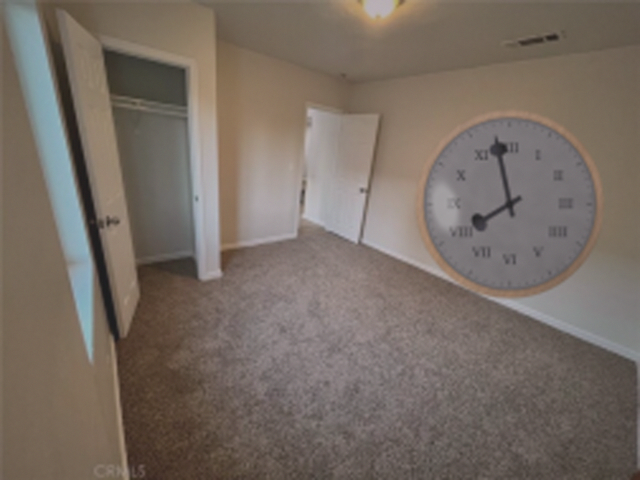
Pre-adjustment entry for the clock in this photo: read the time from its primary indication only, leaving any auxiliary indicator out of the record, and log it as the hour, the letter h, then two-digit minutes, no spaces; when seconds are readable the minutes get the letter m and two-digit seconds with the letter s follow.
7h58
